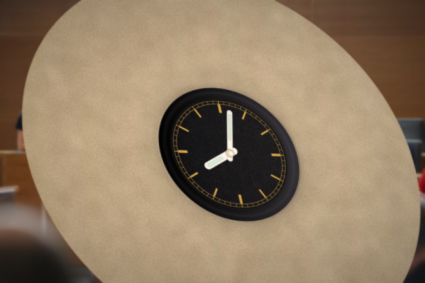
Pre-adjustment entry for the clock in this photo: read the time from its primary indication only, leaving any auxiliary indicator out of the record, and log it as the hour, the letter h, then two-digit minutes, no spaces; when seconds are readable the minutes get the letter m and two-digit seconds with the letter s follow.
8h02
